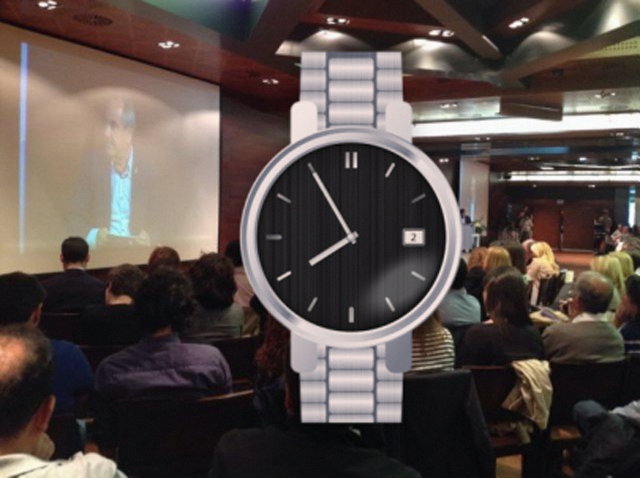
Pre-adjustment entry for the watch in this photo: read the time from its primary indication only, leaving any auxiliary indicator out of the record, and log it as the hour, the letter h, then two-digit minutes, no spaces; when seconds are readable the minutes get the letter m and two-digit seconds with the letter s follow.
7h55
